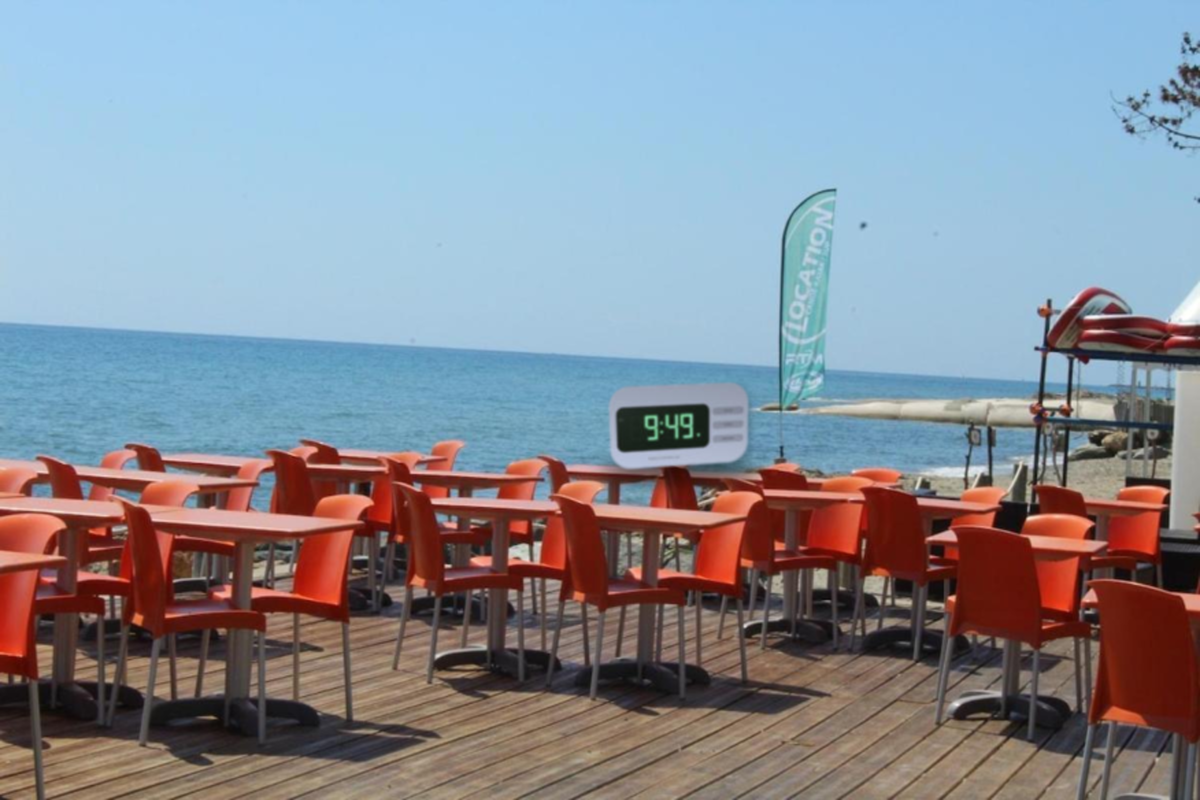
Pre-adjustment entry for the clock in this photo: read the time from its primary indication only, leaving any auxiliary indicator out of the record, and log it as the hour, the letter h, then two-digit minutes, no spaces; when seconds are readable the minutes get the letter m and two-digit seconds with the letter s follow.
9h49
